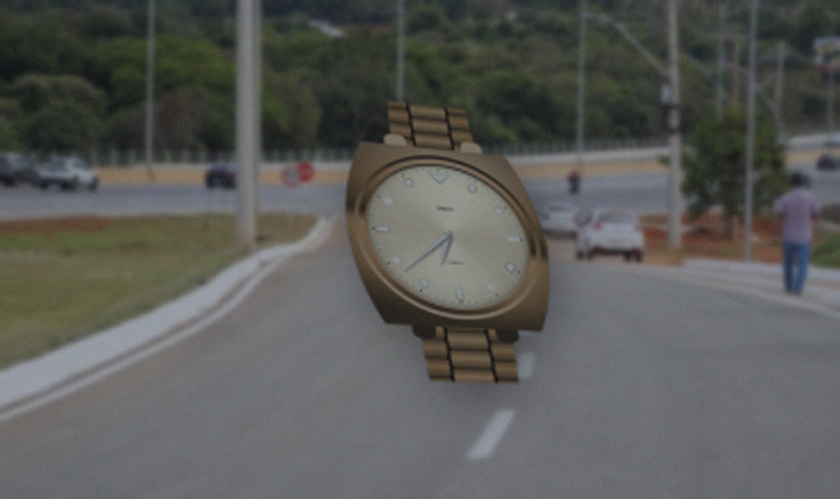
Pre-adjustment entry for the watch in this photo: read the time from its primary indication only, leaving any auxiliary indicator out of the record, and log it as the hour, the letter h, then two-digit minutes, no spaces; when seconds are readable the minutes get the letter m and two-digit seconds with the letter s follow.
6h38
